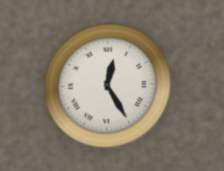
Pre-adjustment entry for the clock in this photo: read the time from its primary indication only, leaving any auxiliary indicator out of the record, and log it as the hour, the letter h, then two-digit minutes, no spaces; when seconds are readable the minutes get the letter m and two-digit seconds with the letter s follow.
12h25
